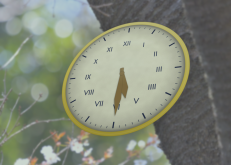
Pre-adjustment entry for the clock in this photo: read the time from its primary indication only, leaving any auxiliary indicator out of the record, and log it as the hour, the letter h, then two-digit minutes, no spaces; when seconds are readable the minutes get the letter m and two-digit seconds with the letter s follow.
5h30
